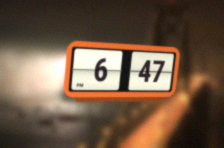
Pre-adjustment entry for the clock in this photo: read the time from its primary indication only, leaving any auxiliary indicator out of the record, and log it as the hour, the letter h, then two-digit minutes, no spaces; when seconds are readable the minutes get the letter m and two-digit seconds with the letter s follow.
6h47
